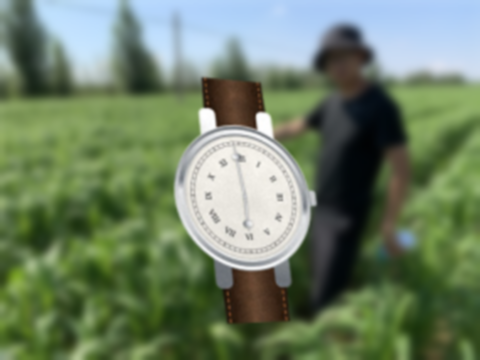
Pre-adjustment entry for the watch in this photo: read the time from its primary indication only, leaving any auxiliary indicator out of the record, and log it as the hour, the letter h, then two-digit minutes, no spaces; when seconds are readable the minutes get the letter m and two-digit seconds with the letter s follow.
5h59
